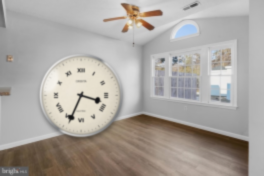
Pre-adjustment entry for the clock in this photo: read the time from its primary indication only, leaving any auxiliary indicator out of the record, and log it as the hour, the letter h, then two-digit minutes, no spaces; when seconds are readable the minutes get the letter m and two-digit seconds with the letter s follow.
3h34
